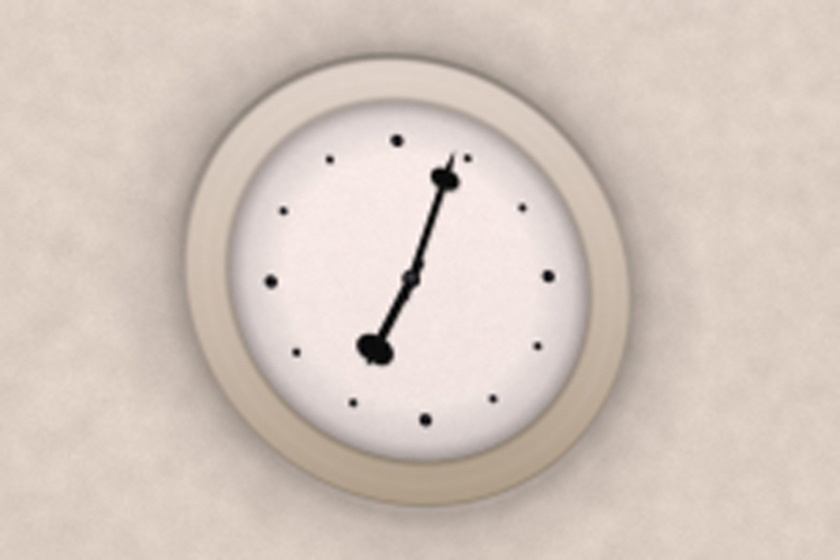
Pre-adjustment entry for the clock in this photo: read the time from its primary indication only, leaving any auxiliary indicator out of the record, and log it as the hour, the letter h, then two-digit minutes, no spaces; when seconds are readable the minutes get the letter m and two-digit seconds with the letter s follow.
7h04
